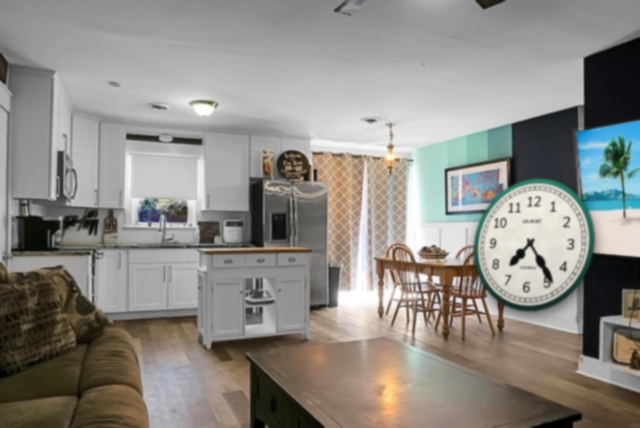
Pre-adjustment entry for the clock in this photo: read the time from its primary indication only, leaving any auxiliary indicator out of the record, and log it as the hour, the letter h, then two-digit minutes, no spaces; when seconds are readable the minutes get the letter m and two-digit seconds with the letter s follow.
7h24
